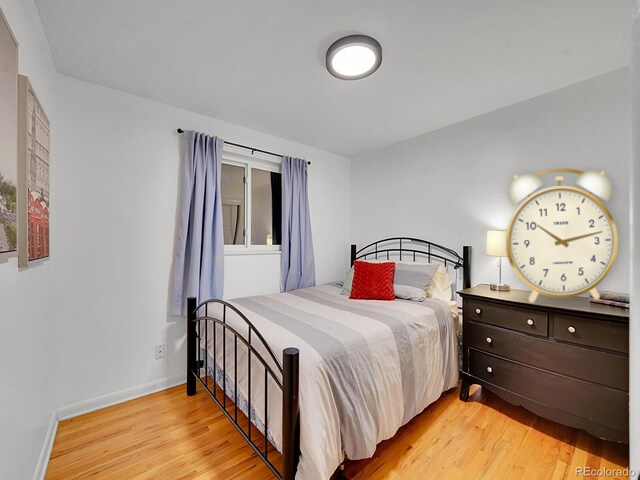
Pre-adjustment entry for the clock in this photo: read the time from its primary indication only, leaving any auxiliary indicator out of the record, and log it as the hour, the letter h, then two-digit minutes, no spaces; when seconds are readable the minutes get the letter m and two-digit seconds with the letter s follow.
10h13
